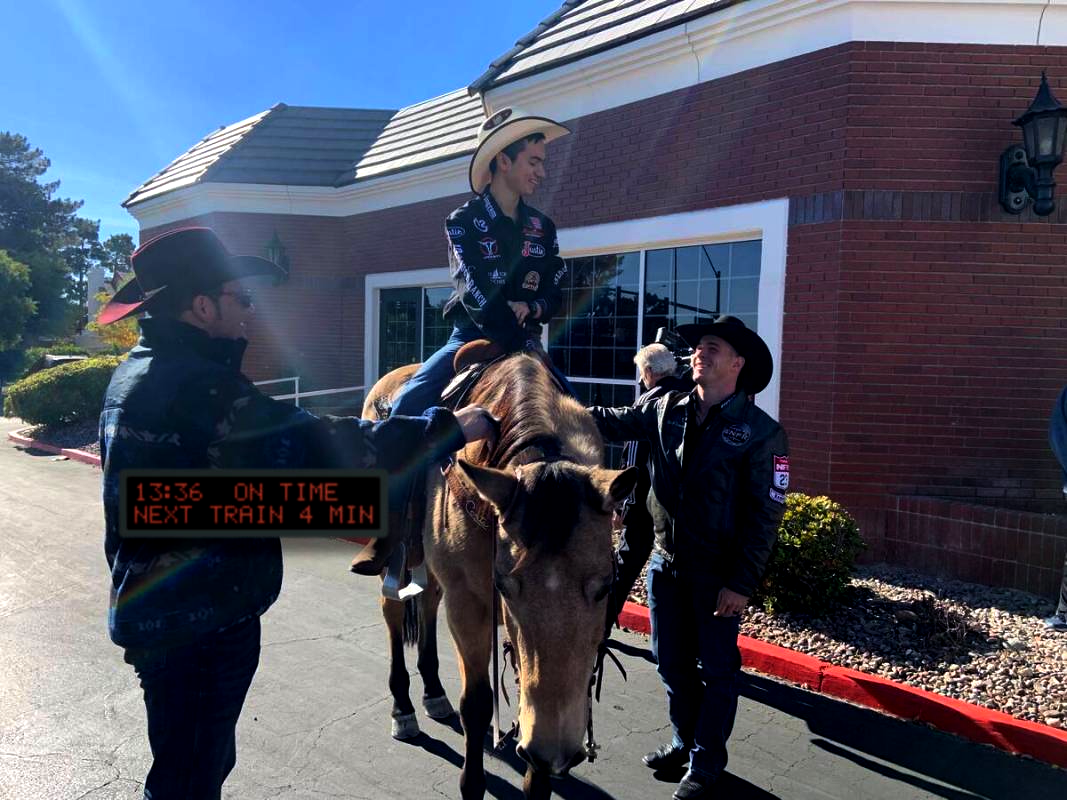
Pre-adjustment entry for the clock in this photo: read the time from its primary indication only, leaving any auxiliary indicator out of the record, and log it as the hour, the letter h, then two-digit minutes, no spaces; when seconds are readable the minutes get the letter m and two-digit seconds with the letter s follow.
13h36
